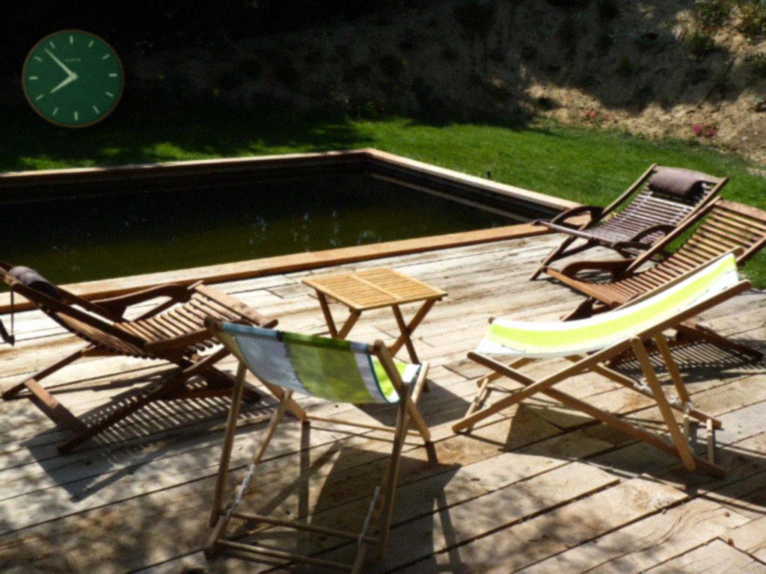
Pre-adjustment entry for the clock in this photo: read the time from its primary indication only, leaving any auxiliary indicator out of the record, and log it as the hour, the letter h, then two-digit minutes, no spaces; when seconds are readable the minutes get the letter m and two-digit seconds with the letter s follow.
7h53
